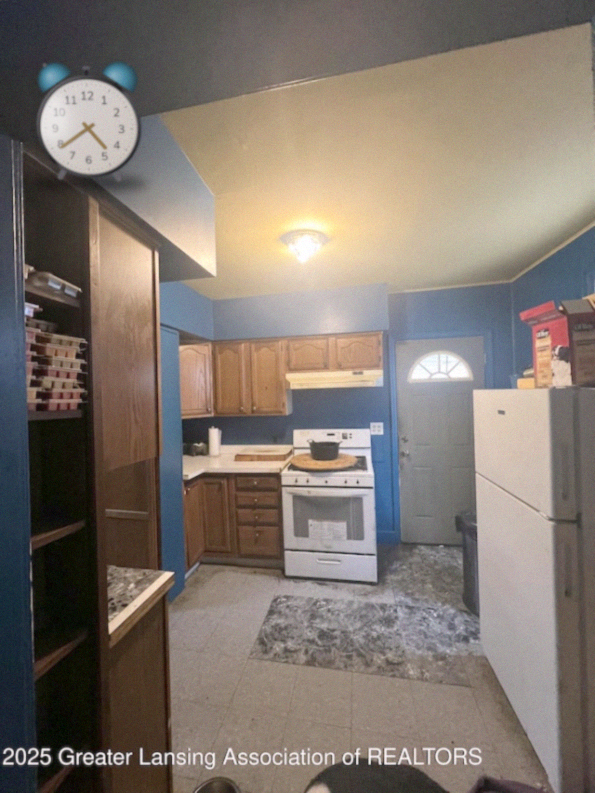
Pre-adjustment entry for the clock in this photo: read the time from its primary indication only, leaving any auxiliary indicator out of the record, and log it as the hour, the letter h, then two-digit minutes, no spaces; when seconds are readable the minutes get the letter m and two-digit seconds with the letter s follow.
4h39
